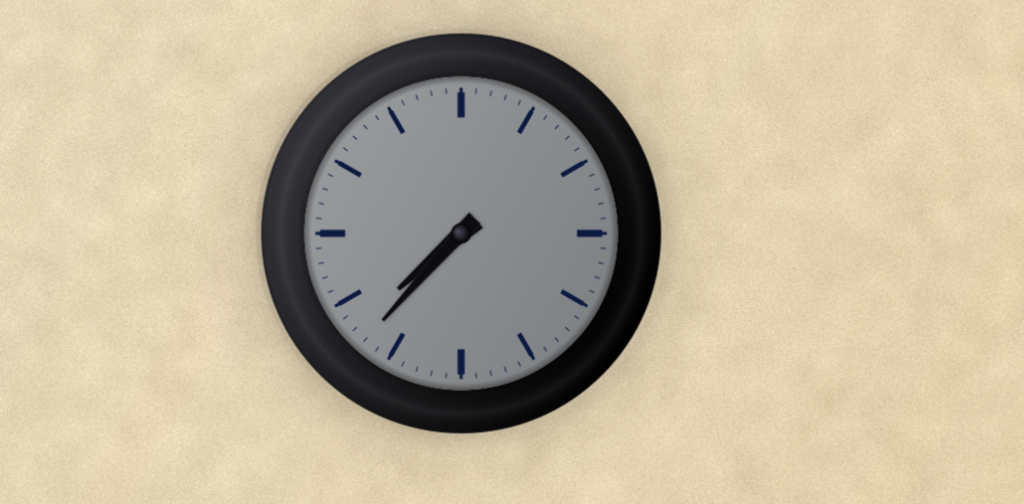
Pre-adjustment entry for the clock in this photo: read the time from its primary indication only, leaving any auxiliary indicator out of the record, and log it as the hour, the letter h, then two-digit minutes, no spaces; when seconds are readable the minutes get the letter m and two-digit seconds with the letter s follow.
7h37
